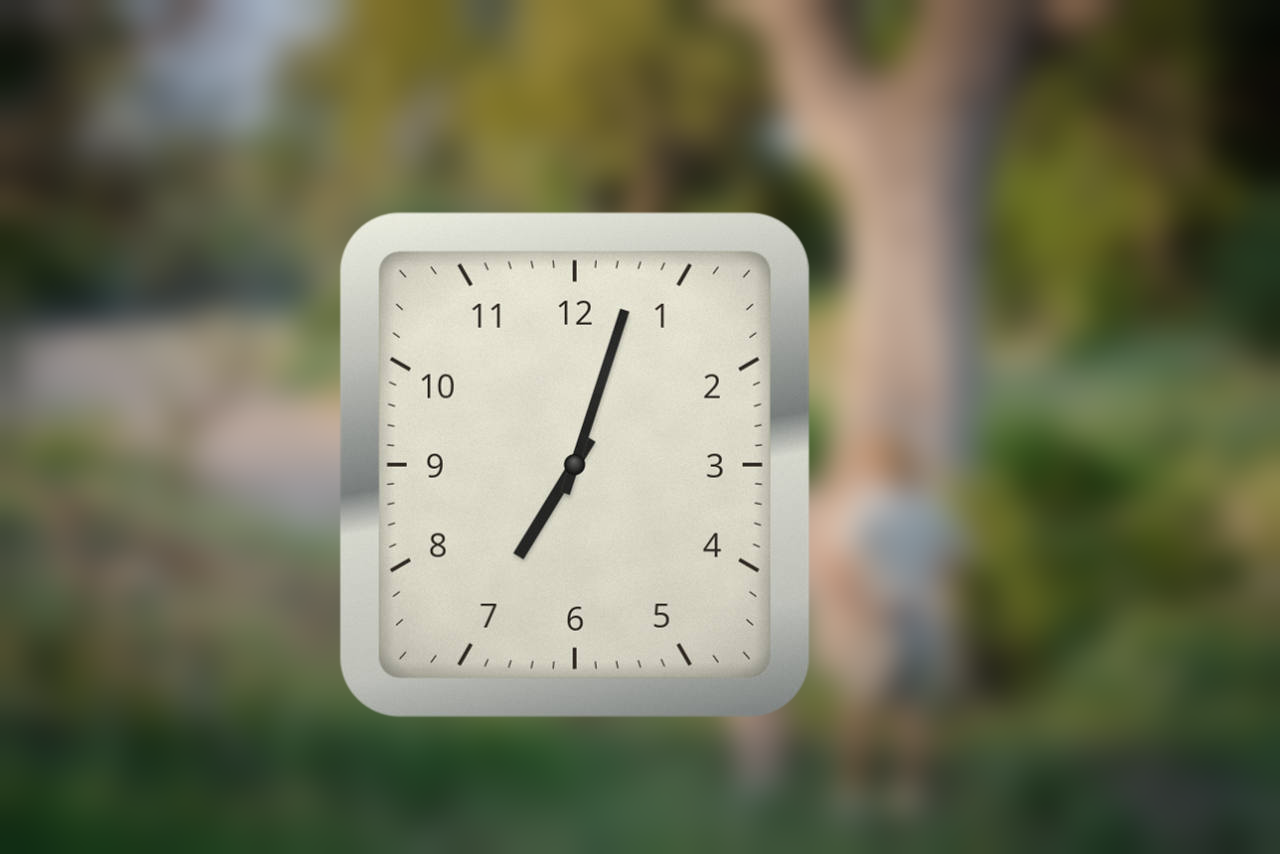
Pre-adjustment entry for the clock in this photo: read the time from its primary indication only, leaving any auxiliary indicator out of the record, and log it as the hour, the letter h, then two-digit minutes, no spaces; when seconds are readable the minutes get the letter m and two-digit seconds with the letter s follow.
7h03
